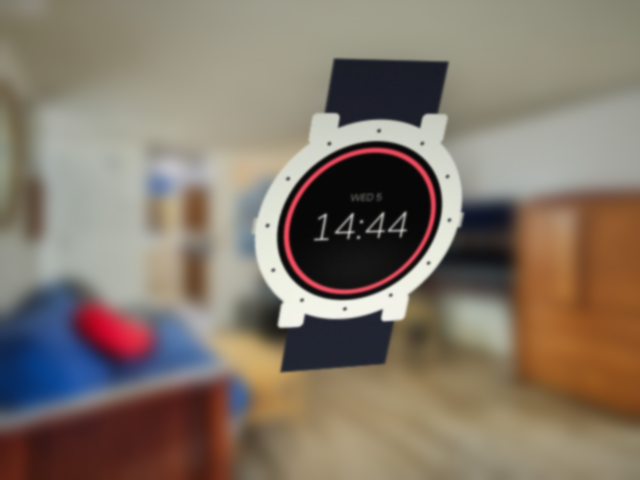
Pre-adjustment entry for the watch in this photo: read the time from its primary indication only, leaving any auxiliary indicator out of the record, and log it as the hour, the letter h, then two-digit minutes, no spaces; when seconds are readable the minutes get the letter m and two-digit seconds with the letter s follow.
14h44
